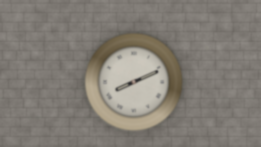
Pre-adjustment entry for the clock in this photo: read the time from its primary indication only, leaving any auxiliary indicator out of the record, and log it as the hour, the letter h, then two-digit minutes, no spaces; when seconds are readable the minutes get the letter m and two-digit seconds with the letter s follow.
8h11
